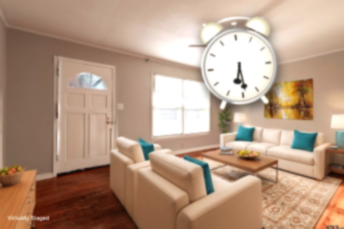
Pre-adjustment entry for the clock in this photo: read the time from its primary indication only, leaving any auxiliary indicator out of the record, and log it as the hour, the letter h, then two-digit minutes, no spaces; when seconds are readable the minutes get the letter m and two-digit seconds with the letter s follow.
6h29
